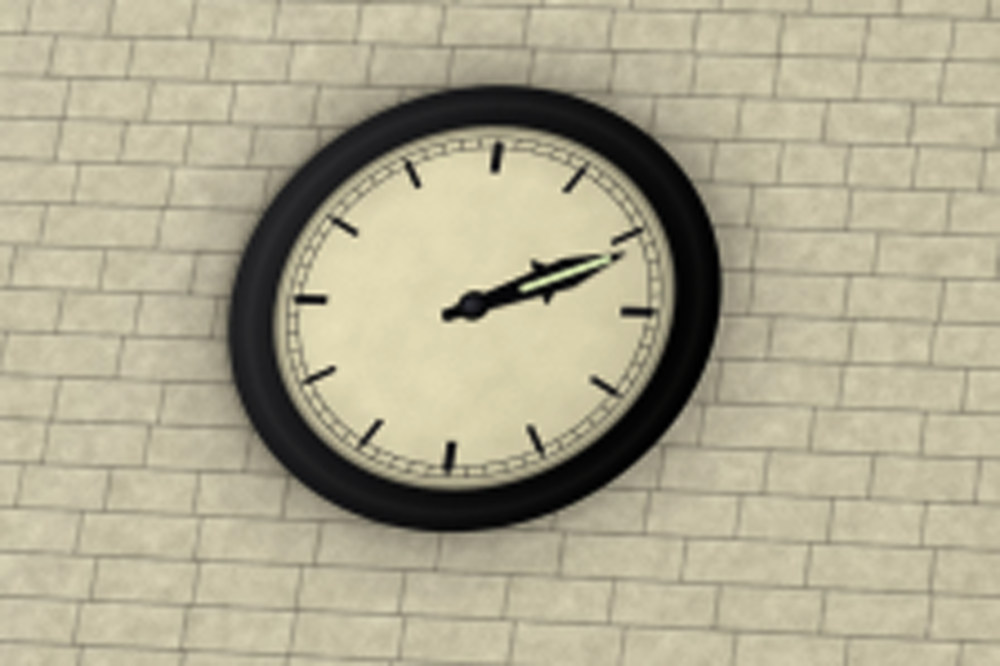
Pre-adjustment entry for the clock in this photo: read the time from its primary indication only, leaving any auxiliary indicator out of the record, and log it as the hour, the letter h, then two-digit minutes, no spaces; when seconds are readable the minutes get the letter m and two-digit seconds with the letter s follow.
2h11
